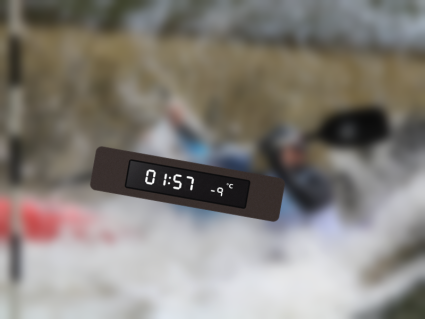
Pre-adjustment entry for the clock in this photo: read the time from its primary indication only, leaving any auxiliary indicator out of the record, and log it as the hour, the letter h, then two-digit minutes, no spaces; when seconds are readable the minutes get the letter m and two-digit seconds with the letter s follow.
1h57
